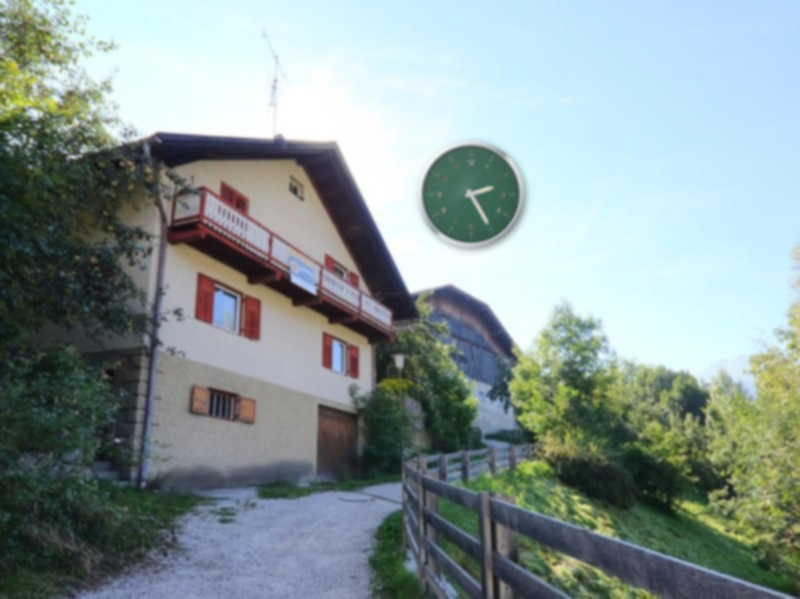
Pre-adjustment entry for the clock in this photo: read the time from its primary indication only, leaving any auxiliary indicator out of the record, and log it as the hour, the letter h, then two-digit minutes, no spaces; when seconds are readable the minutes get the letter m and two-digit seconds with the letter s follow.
2h25
